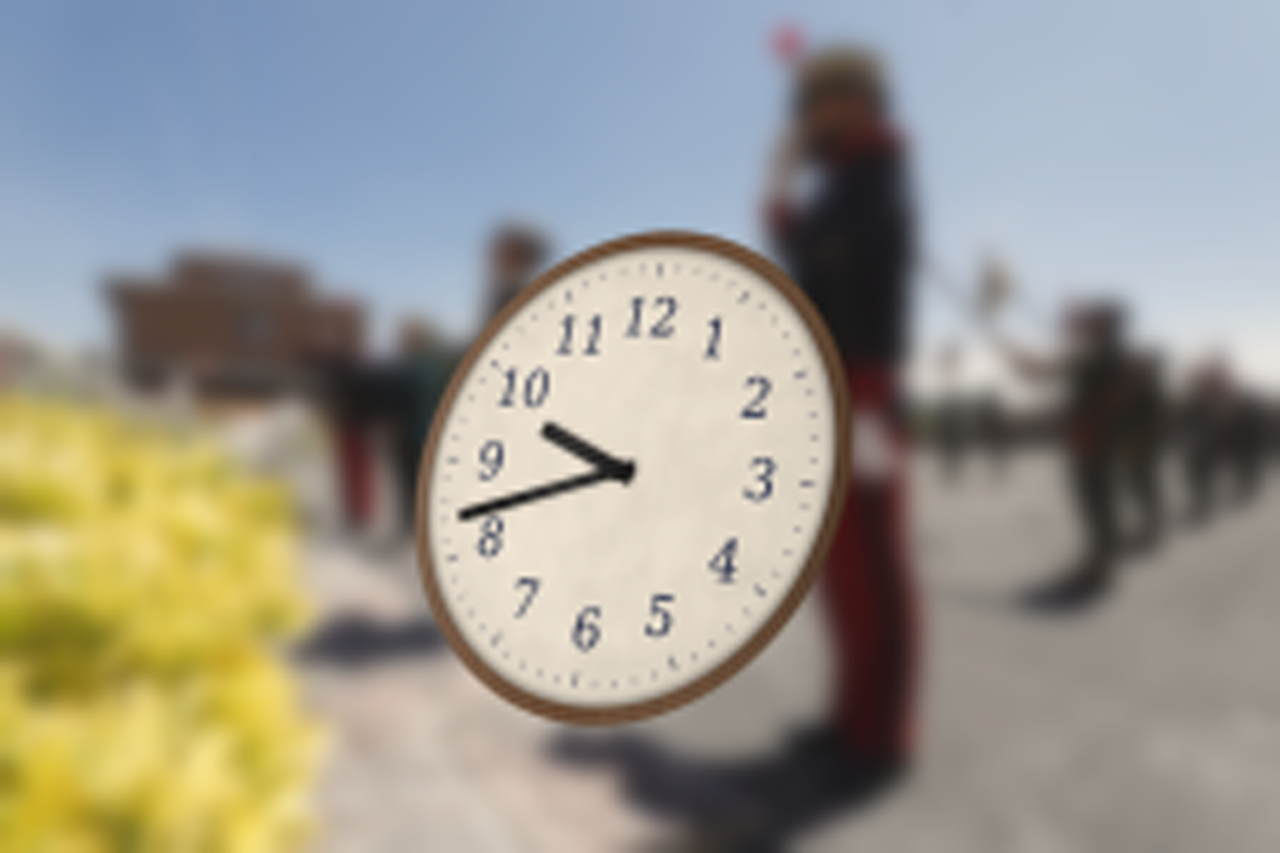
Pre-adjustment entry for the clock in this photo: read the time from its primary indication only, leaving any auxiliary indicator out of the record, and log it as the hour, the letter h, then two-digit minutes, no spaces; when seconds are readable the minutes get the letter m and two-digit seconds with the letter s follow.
9h42
